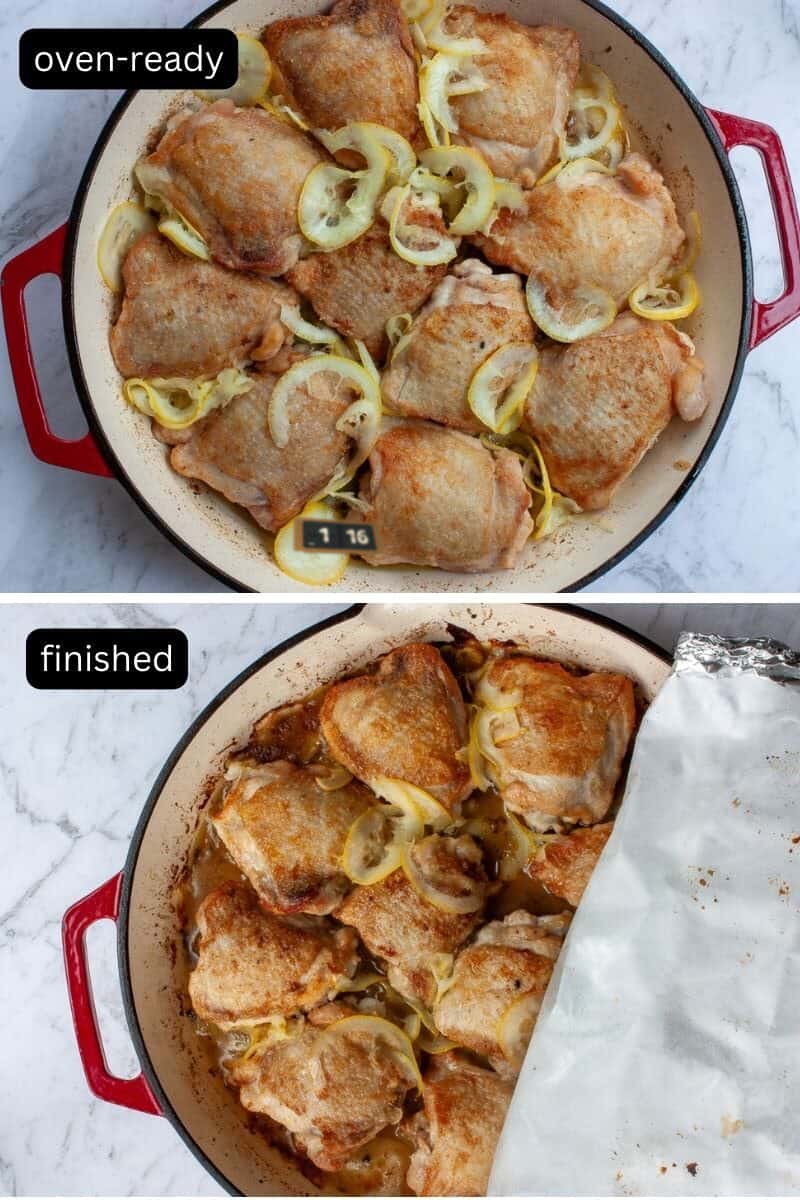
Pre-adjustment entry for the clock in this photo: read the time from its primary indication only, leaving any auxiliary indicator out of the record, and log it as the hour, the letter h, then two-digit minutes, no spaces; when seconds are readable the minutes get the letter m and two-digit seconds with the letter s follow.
1h16
